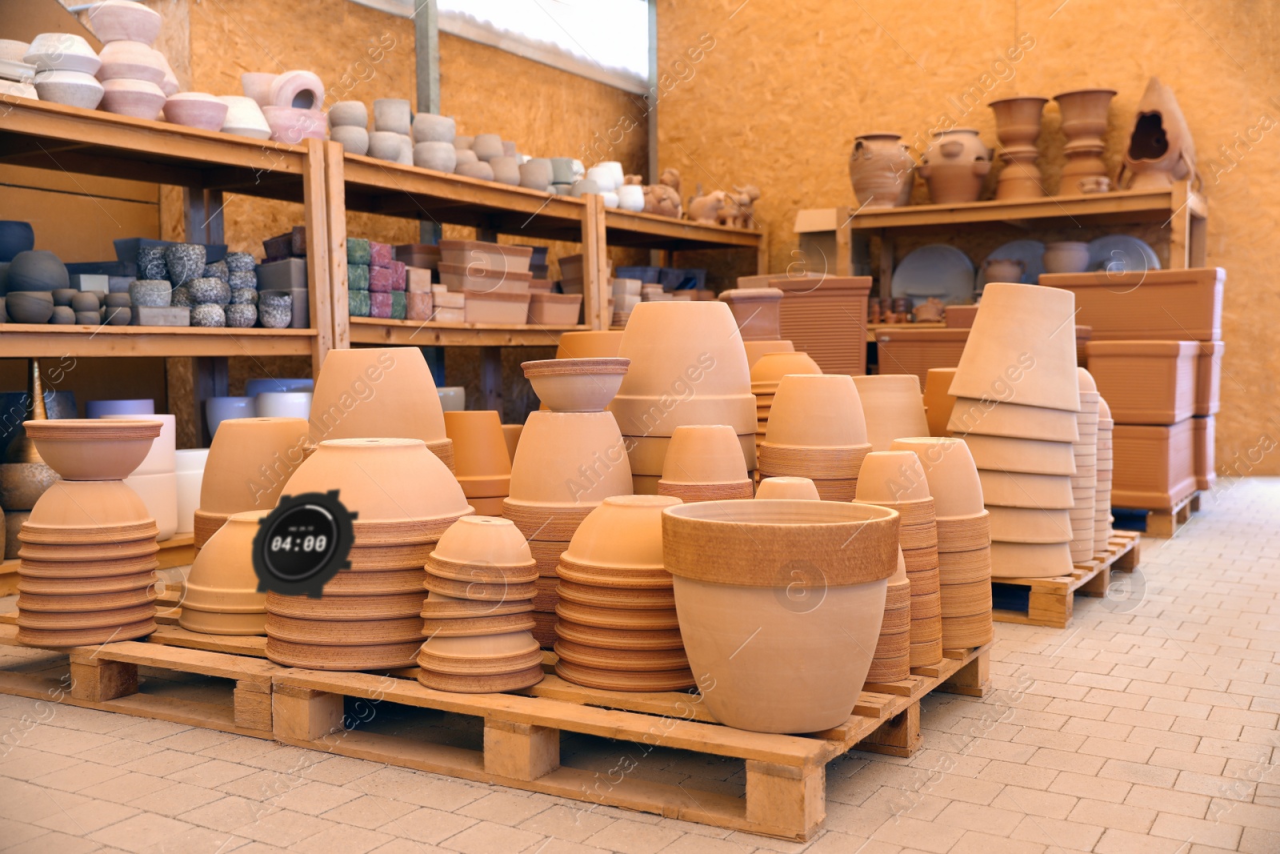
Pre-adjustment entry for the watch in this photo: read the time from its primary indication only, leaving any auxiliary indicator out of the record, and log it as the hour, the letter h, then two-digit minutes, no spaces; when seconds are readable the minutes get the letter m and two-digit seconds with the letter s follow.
4h00
